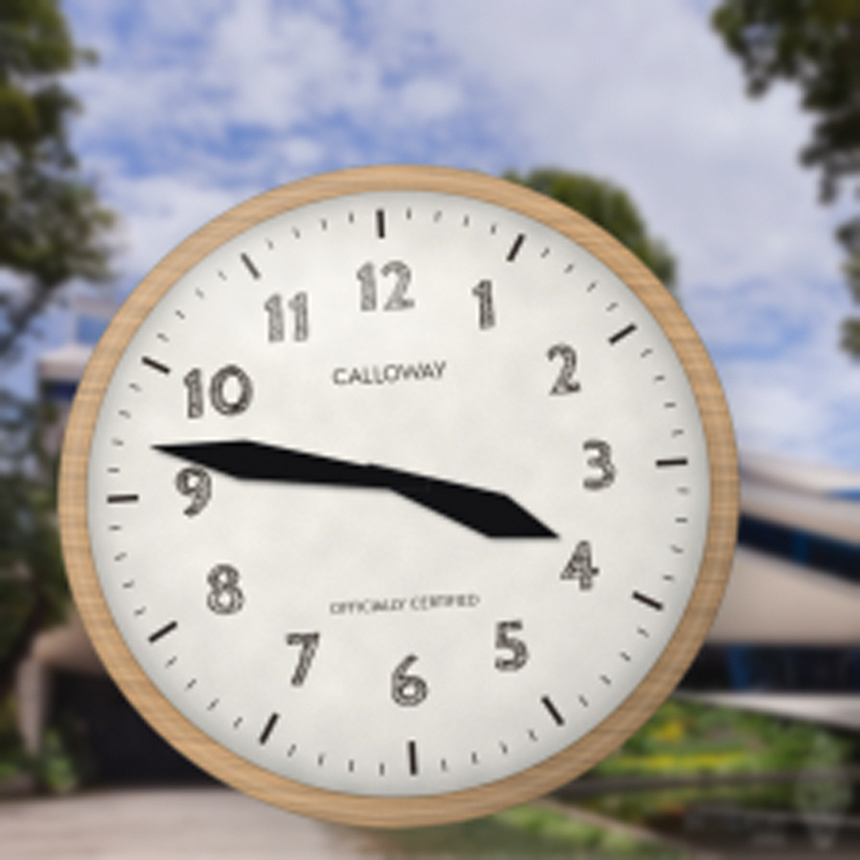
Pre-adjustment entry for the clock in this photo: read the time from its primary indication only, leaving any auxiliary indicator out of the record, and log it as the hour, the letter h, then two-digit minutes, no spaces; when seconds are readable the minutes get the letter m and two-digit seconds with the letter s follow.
3h47
